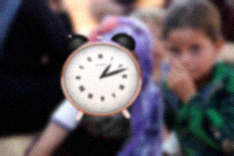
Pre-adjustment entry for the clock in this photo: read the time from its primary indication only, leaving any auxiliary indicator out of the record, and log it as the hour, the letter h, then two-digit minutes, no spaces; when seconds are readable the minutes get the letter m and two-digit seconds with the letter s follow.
1h12
